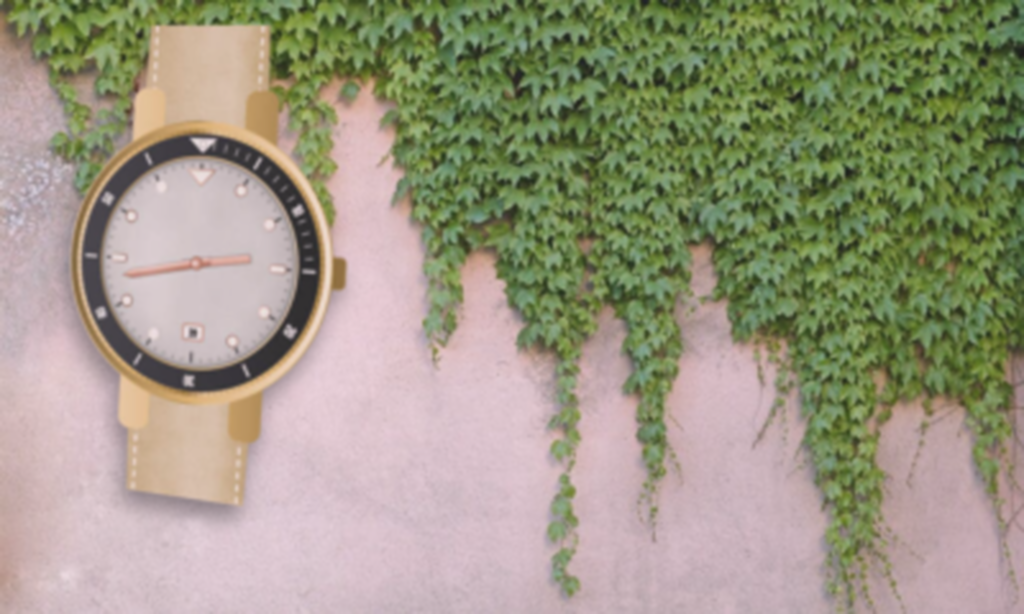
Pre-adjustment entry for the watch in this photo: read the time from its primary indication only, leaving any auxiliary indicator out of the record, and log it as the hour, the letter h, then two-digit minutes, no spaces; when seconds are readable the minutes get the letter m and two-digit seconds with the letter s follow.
2h43
